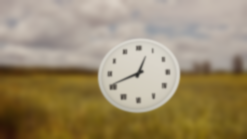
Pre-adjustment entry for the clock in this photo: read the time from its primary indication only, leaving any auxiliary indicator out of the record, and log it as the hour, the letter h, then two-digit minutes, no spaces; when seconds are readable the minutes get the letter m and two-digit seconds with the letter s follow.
12h41
